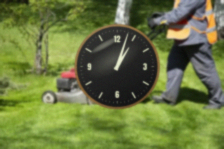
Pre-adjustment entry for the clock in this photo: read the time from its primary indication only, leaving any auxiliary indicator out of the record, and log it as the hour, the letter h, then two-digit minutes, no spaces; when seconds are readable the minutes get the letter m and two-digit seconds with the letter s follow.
1h03
